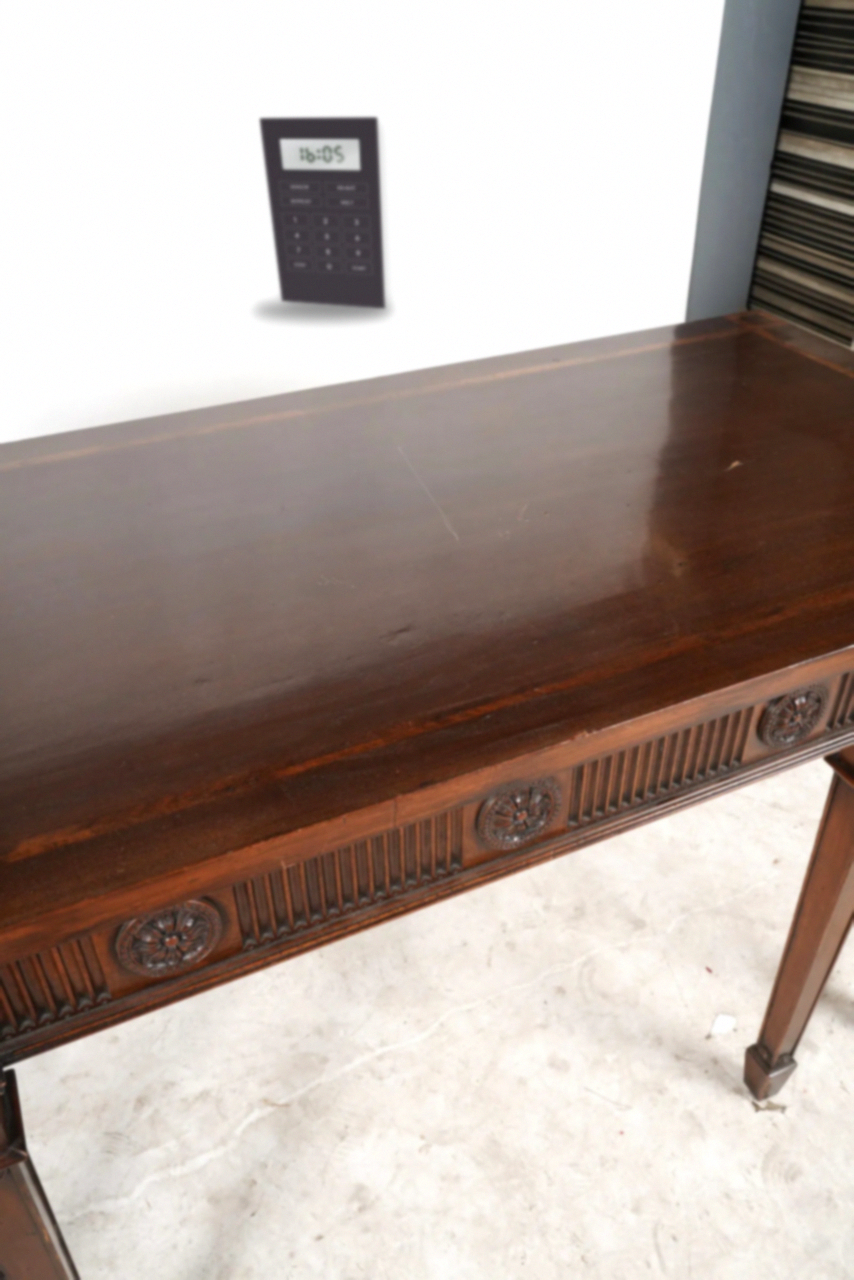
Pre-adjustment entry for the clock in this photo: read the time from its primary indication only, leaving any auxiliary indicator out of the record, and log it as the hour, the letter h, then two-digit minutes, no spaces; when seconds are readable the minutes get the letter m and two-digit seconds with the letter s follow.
16h05
